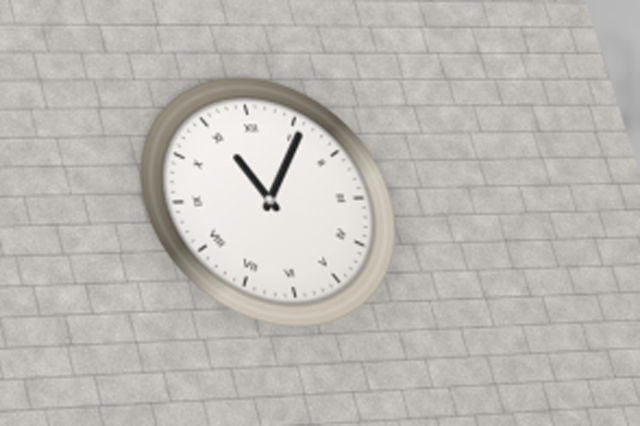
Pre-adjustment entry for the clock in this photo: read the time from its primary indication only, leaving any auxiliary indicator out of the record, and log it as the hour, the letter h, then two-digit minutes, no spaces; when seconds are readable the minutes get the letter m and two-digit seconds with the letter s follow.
11h06
